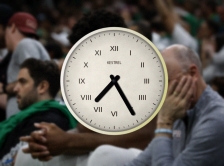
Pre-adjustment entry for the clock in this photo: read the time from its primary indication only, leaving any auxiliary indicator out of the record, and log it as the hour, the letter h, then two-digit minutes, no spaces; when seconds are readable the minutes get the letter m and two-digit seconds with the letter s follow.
7h25
